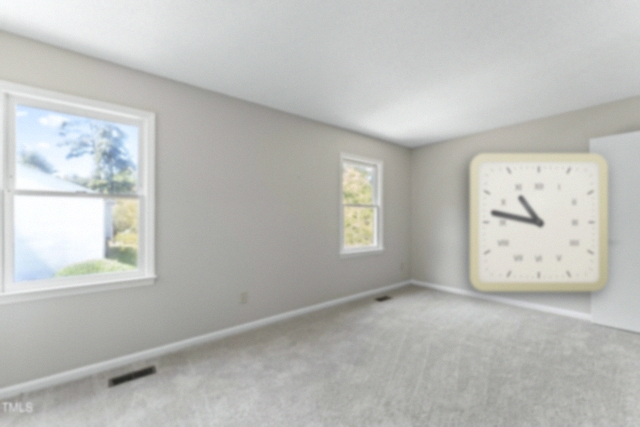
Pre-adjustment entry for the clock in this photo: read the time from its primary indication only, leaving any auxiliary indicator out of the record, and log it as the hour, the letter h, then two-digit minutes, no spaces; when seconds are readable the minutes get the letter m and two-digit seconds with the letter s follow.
10h47
